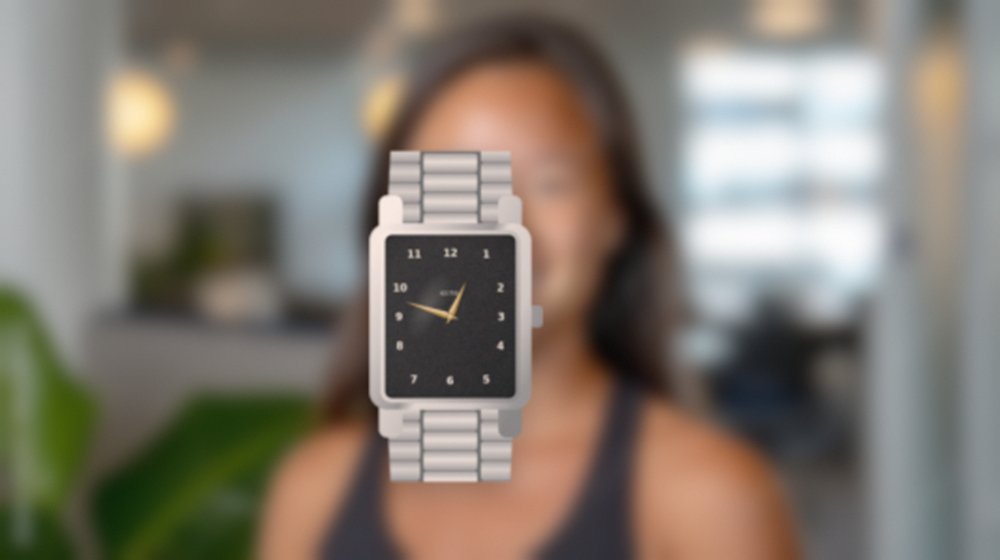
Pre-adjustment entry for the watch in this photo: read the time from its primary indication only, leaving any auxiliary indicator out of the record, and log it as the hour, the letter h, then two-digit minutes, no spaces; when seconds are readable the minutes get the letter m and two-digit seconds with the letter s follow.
12h48
